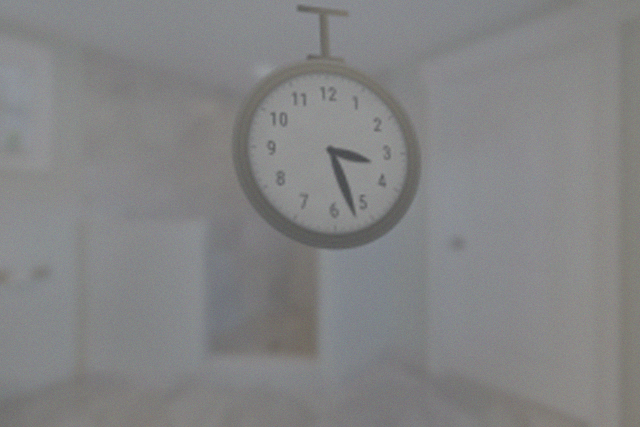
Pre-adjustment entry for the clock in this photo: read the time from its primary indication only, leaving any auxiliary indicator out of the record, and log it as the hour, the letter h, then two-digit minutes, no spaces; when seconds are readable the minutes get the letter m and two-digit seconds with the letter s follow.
3h27
